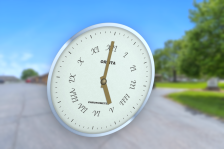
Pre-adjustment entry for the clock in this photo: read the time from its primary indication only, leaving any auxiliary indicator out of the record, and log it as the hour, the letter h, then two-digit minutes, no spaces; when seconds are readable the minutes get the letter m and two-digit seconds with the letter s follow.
5h00
